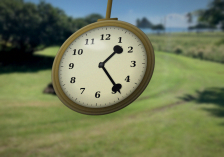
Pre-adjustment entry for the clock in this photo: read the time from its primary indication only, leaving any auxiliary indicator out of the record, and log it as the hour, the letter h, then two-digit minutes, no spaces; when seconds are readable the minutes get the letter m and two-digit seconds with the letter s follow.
1h24
